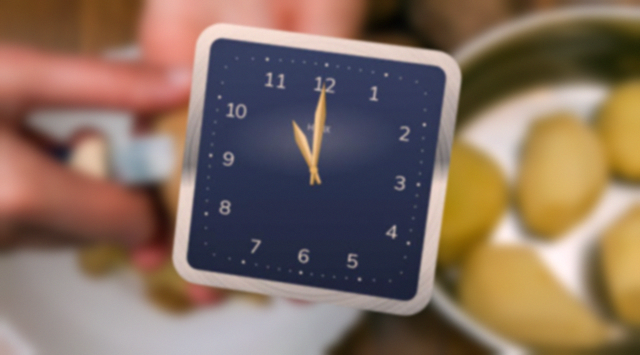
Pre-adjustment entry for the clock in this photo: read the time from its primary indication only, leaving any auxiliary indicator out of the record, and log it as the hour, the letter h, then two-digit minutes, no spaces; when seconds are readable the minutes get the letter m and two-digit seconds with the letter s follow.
11h00
